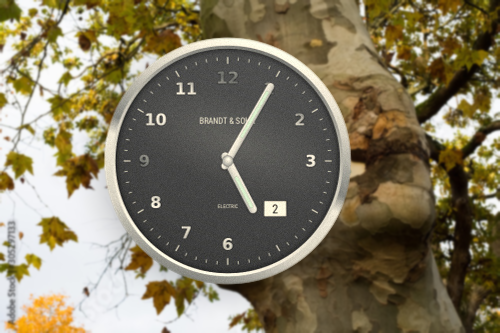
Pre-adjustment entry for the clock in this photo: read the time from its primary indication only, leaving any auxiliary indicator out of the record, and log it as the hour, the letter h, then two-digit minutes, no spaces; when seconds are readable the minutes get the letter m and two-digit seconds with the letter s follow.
5h05
